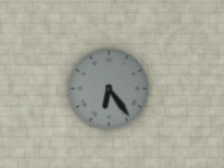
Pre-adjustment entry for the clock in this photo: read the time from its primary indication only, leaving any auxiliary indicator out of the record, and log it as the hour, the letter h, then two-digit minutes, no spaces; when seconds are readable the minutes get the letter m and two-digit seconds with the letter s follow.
6h24
